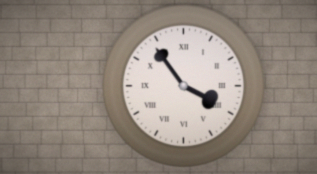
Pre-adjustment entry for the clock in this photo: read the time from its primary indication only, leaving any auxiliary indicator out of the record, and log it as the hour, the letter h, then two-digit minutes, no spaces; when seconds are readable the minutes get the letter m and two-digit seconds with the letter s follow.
3h54
